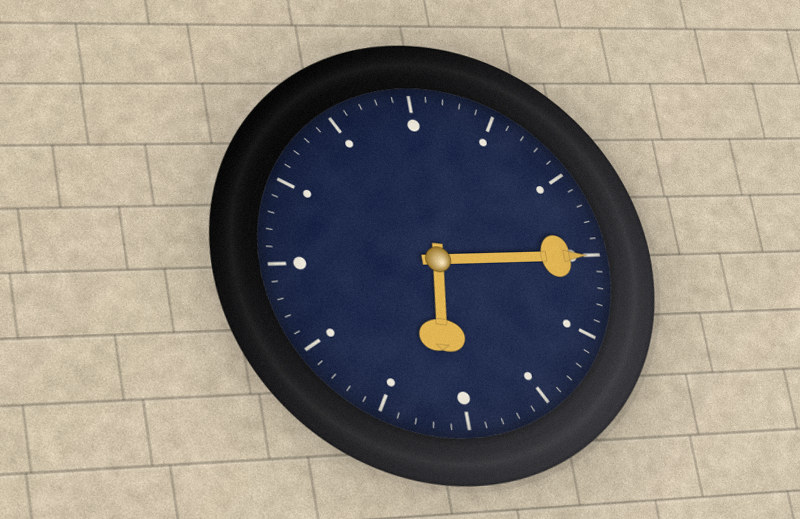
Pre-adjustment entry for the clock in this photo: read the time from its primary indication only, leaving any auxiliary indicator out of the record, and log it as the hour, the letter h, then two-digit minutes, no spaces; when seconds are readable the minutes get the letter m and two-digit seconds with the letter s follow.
6h15
